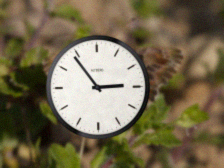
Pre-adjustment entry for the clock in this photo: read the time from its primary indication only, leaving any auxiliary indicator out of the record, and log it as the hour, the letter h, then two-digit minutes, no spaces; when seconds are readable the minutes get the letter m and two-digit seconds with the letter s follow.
2h54
